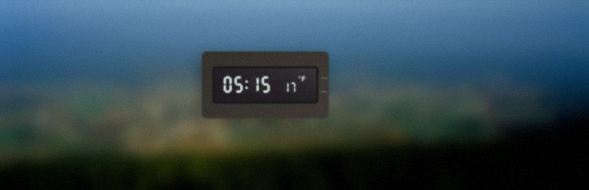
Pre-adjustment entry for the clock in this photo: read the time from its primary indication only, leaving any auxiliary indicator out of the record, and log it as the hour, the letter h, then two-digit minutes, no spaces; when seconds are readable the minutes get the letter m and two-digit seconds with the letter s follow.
5h15
